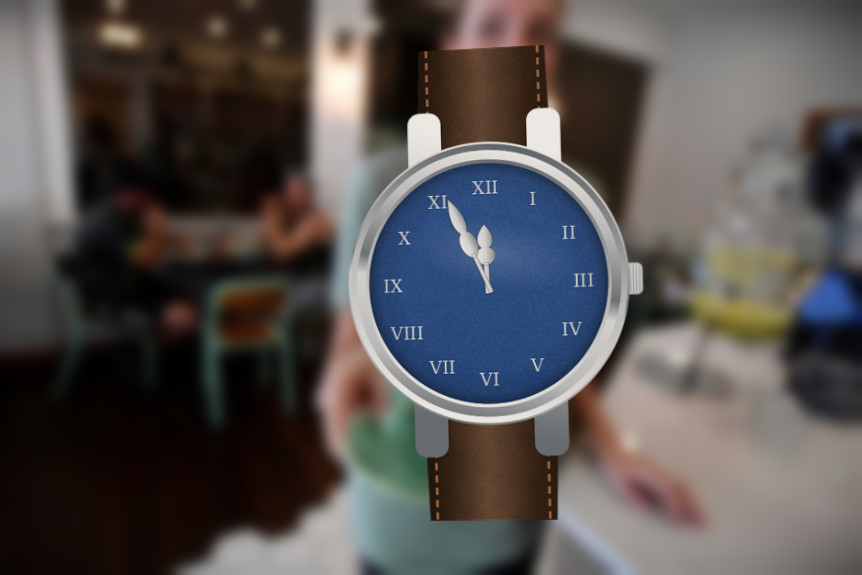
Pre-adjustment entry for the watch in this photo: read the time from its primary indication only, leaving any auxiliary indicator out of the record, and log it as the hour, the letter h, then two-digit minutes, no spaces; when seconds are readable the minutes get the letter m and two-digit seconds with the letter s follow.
11h56
